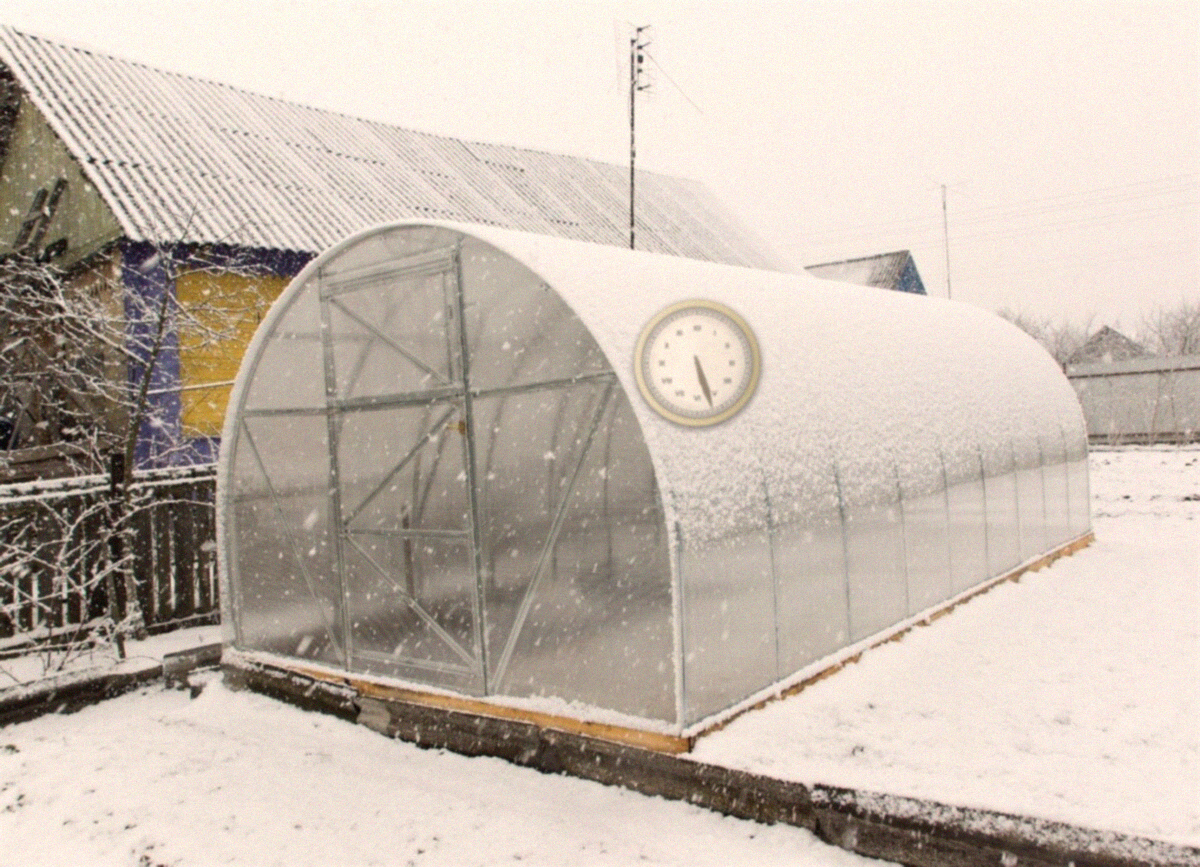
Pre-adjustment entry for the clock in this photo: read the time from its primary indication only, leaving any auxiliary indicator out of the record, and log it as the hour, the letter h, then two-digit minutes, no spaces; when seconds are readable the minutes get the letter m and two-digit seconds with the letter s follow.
5h27
